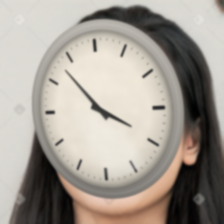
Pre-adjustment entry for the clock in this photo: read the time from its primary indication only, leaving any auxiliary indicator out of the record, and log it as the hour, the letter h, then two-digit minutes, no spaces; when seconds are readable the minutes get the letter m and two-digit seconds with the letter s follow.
3h53
